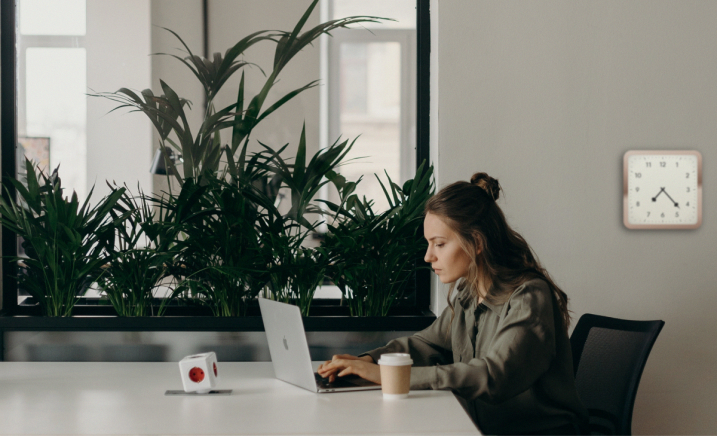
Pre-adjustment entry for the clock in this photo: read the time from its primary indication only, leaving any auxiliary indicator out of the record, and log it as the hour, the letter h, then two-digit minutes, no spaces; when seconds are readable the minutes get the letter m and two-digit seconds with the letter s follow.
7h23
